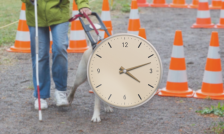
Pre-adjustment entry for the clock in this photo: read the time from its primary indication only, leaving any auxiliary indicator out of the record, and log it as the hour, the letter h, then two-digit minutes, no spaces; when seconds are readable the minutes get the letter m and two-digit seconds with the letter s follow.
4h12
